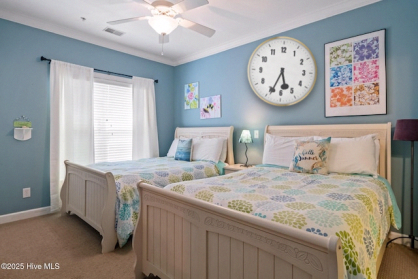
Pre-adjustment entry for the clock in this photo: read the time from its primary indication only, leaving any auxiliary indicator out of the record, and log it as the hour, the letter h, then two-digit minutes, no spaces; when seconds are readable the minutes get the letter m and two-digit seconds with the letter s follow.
5h34
